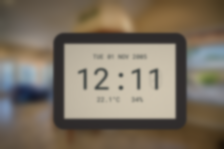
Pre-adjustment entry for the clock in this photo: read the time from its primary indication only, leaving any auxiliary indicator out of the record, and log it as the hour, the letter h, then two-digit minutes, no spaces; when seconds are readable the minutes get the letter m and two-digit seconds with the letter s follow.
12h11
